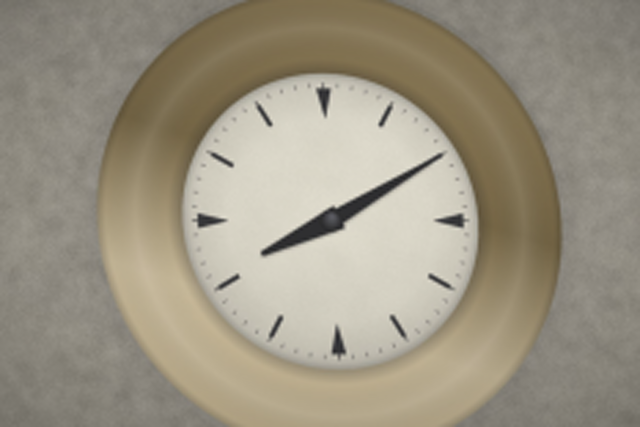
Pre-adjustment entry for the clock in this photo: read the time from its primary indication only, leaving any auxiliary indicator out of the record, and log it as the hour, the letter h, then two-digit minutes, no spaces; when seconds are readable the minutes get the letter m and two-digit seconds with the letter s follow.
8h10
